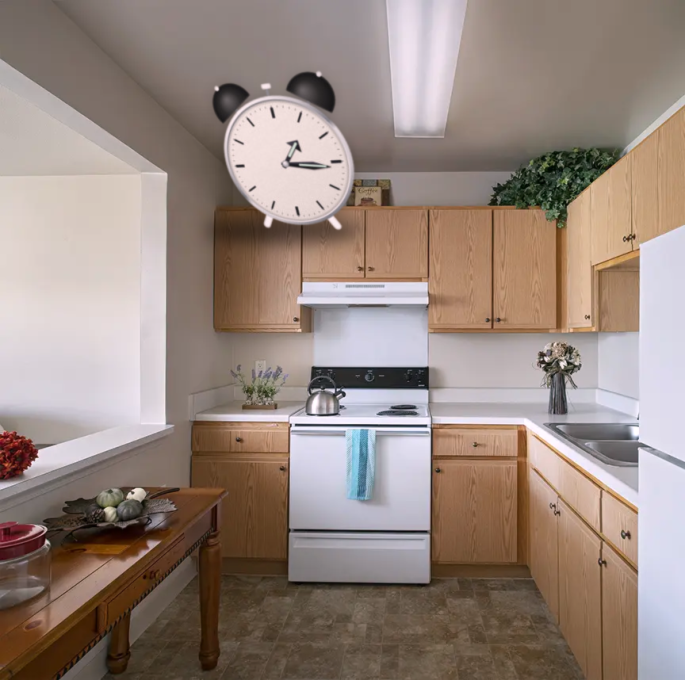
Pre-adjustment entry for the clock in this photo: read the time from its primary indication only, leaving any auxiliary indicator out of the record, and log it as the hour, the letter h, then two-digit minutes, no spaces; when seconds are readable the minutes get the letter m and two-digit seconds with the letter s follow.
1h16
